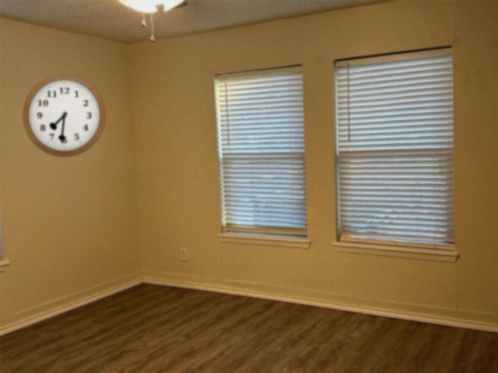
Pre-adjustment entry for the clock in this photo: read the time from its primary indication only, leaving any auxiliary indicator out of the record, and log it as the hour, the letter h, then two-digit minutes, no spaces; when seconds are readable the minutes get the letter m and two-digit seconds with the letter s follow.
7h31
